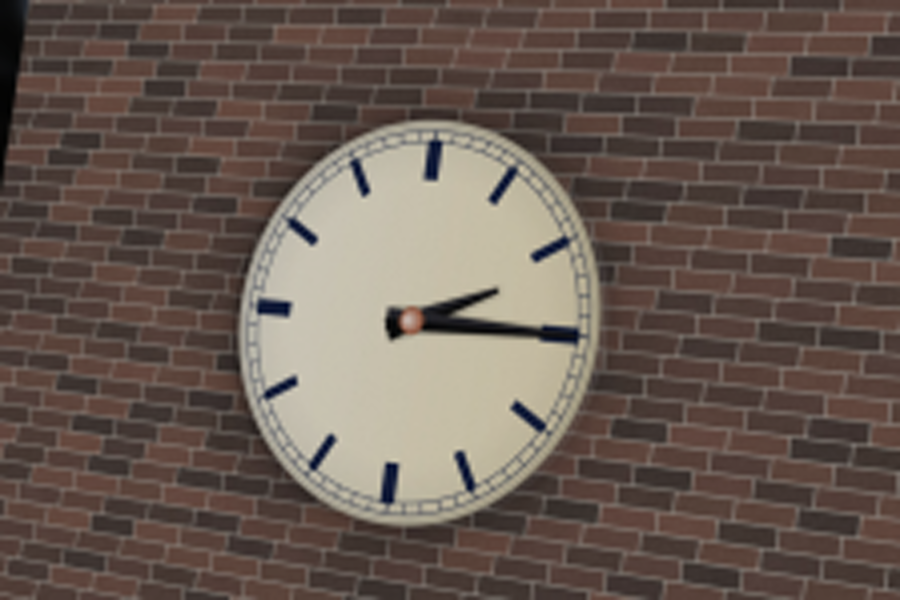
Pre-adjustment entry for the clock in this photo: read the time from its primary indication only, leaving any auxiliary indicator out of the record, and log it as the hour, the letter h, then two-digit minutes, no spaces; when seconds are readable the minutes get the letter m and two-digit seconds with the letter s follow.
2h15
